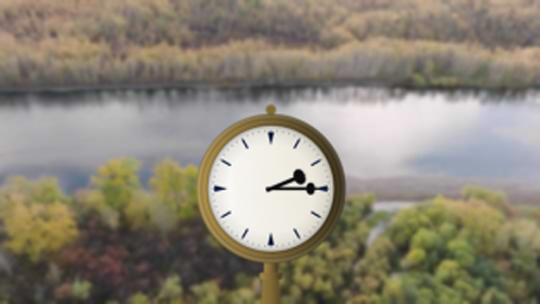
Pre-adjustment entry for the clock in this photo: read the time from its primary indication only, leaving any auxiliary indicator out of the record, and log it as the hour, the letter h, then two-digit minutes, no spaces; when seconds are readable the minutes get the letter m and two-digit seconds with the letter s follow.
2h15
